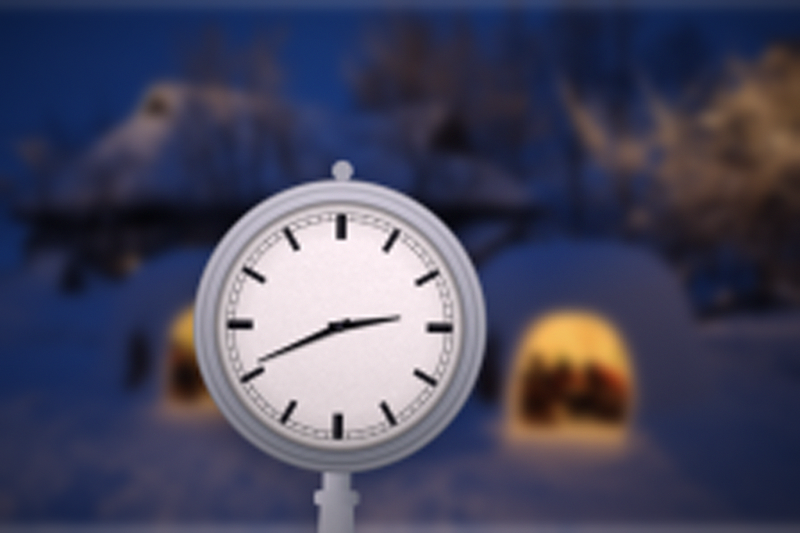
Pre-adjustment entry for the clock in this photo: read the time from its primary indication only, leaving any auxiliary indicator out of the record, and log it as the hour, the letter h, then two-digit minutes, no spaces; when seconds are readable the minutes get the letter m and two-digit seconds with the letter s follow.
2h41
